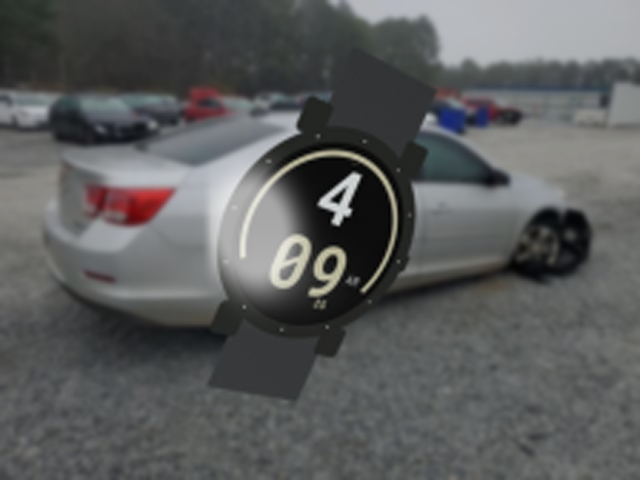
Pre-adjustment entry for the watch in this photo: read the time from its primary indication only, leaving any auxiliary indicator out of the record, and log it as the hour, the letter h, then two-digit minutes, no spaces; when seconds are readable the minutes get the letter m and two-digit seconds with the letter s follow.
4h09
